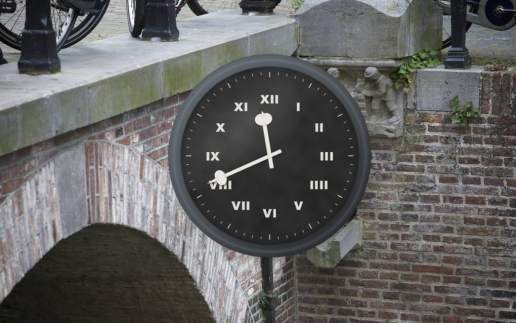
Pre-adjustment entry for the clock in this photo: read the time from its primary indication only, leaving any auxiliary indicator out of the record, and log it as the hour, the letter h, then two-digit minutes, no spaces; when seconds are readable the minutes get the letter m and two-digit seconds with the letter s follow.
11h41
